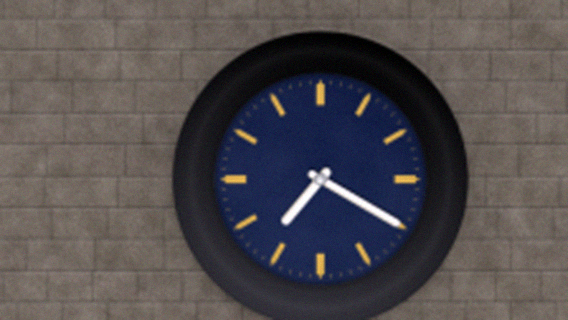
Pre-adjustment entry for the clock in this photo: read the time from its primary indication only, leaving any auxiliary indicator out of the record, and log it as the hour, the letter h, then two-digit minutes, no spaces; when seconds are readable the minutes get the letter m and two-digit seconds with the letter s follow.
7h20
